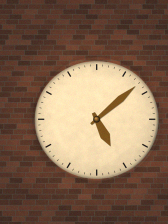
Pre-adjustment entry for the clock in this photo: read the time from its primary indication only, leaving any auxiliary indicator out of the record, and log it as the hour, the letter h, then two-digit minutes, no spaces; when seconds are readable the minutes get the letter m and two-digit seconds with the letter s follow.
5h08
